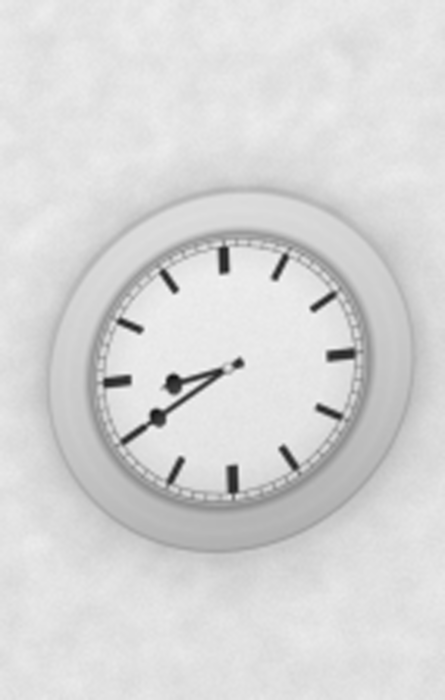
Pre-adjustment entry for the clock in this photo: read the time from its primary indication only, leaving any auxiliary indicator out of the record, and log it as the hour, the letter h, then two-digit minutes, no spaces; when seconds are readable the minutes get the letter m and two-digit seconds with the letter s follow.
8h40
